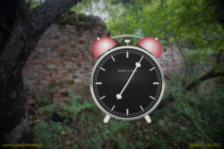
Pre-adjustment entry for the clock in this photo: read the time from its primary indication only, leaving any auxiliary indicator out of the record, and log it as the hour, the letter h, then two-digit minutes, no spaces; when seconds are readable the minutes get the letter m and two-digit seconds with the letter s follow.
7h05
